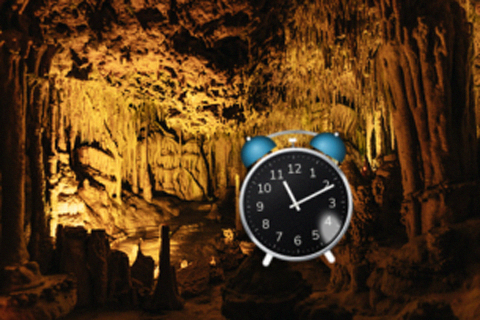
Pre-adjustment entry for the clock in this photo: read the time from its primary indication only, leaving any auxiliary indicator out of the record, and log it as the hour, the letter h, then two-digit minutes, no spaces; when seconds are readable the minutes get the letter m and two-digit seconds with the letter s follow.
11h11
